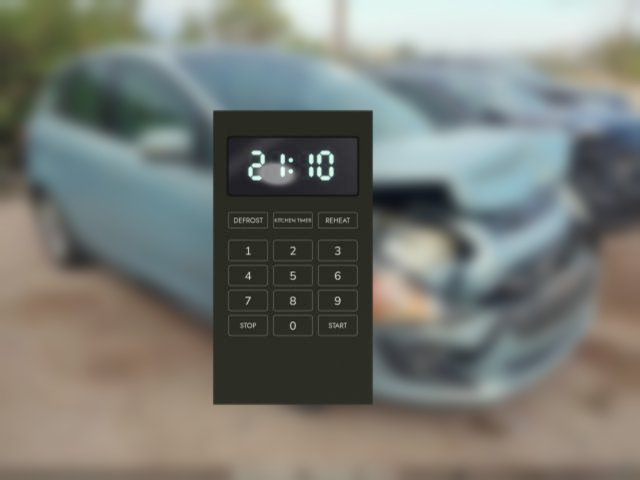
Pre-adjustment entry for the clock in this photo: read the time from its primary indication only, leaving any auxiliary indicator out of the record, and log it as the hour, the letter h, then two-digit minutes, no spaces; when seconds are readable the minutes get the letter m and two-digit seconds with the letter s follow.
21h10
